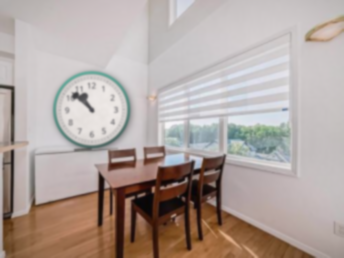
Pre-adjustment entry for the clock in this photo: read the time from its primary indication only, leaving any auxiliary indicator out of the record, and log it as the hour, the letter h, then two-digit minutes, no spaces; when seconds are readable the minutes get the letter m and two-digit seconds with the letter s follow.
10h52
